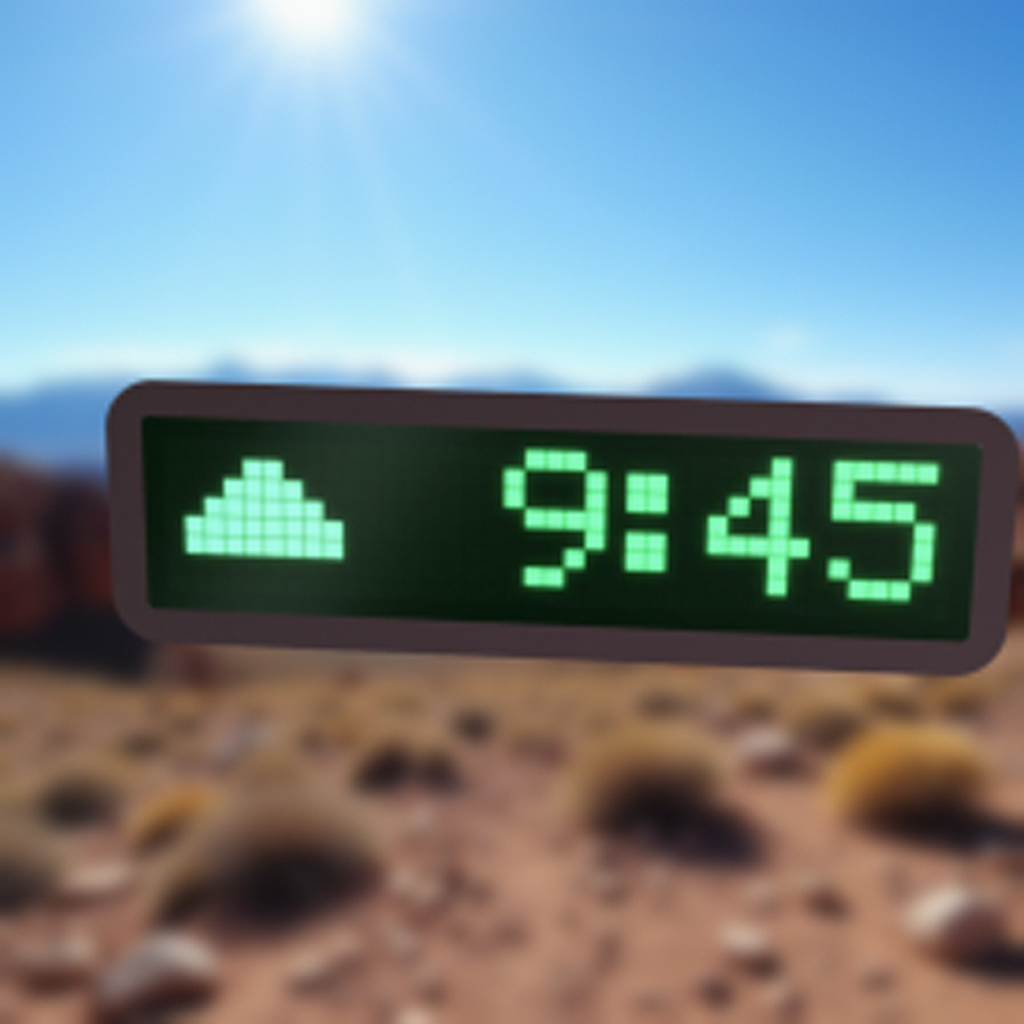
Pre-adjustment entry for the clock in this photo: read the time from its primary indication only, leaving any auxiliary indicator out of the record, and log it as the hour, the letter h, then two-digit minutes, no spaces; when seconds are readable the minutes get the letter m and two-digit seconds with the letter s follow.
9h45
